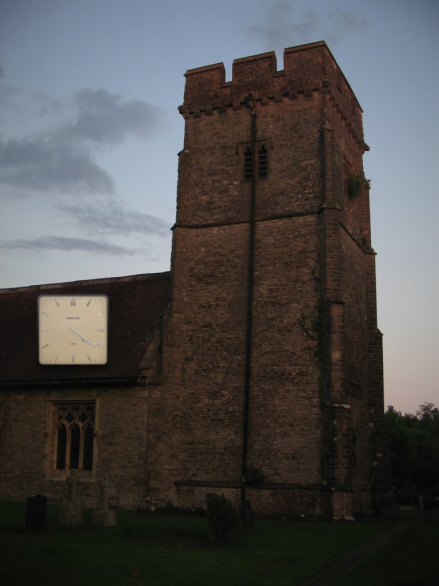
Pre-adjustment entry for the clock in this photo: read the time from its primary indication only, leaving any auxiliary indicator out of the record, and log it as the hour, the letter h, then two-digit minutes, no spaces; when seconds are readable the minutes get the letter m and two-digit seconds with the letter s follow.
4h21
